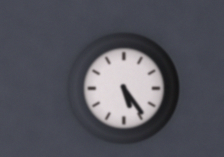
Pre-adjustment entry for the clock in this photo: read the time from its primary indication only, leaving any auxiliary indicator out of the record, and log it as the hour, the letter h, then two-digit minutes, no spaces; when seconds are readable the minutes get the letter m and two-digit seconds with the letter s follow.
5h24
